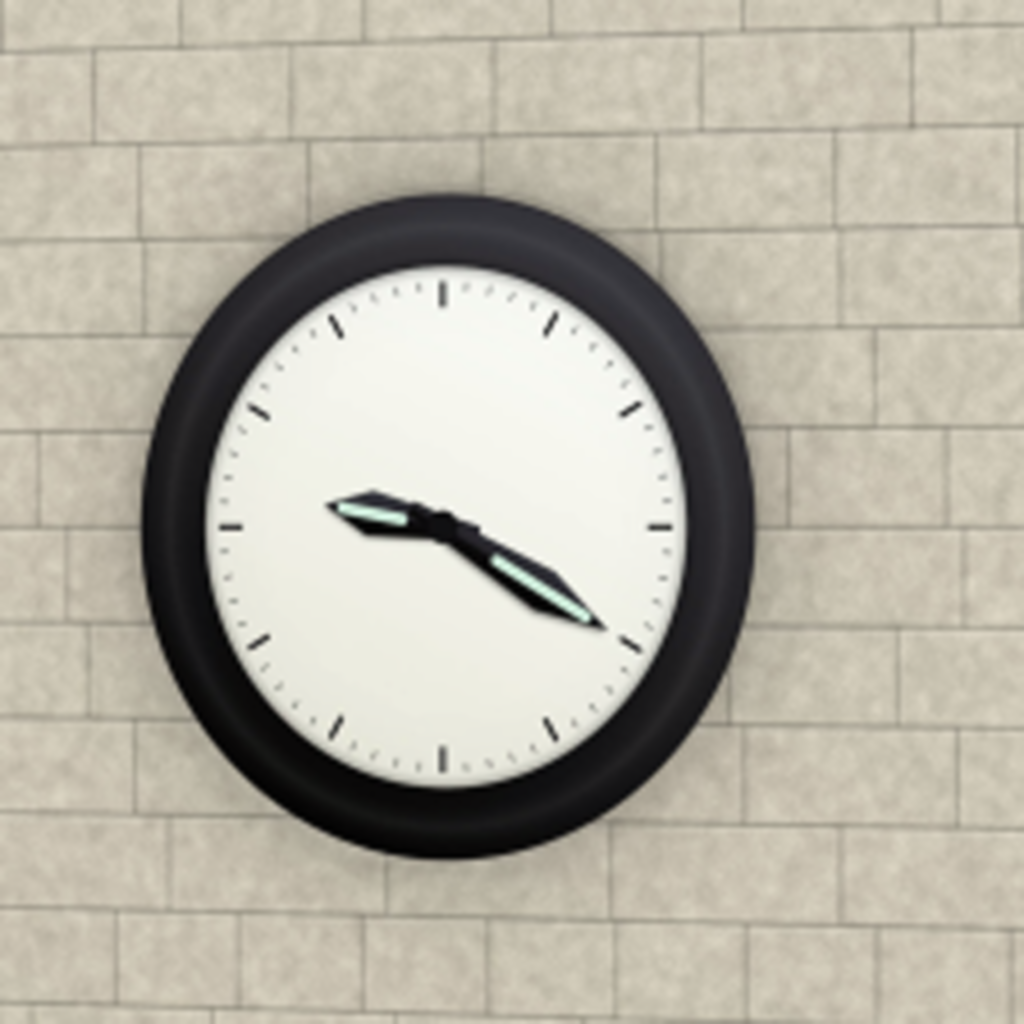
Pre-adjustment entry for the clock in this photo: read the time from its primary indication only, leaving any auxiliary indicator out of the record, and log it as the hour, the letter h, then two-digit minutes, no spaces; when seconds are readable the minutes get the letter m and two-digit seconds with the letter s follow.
9h20
